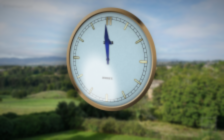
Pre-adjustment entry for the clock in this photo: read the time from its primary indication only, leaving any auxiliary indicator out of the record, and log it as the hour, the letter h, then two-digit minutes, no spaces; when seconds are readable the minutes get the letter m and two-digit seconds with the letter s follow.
11h59
